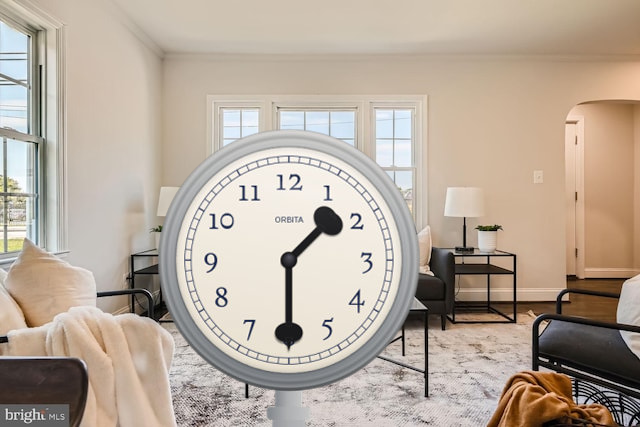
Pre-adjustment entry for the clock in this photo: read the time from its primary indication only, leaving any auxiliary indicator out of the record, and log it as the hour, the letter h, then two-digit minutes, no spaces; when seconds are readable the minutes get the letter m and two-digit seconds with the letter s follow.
1h30
